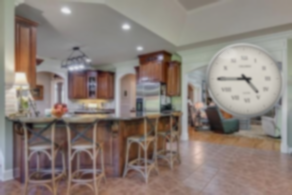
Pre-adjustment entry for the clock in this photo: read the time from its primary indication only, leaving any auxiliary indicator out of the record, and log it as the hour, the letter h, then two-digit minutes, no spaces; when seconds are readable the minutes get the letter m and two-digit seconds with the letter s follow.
4h45
